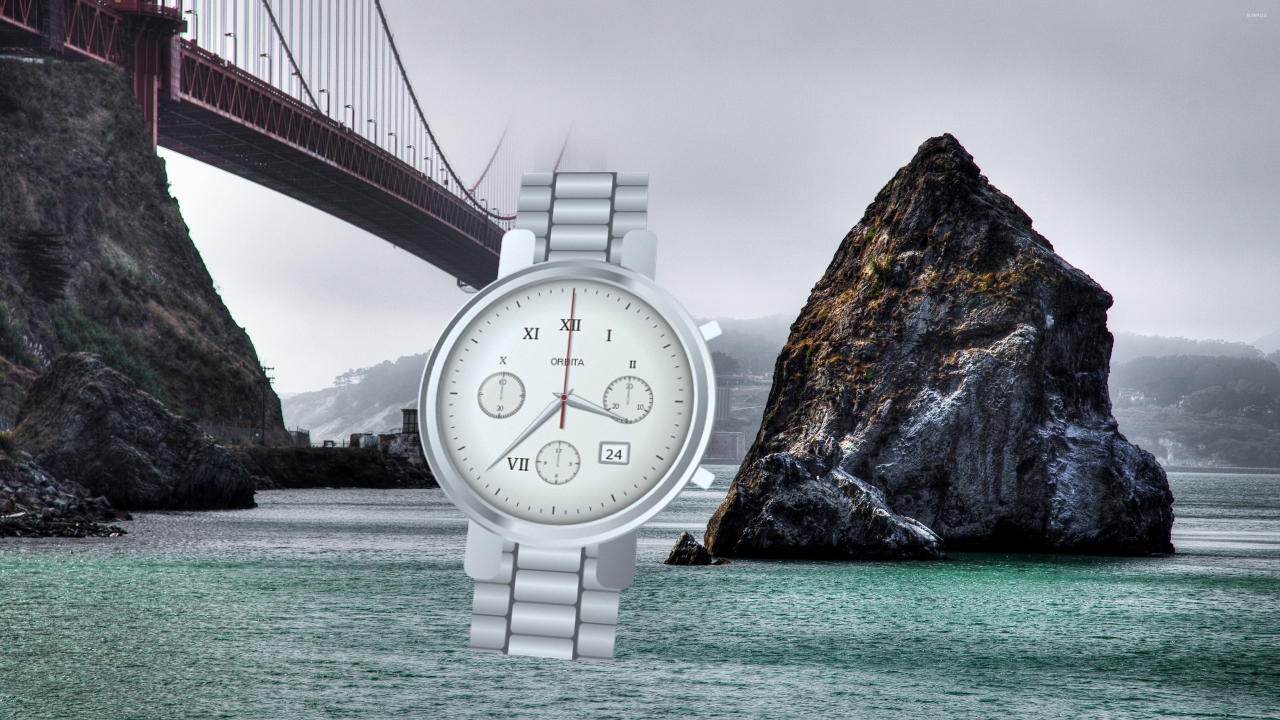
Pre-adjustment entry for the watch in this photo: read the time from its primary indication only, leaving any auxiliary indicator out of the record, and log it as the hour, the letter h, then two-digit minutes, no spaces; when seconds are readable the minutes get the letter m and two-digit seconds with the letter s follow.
3h37
